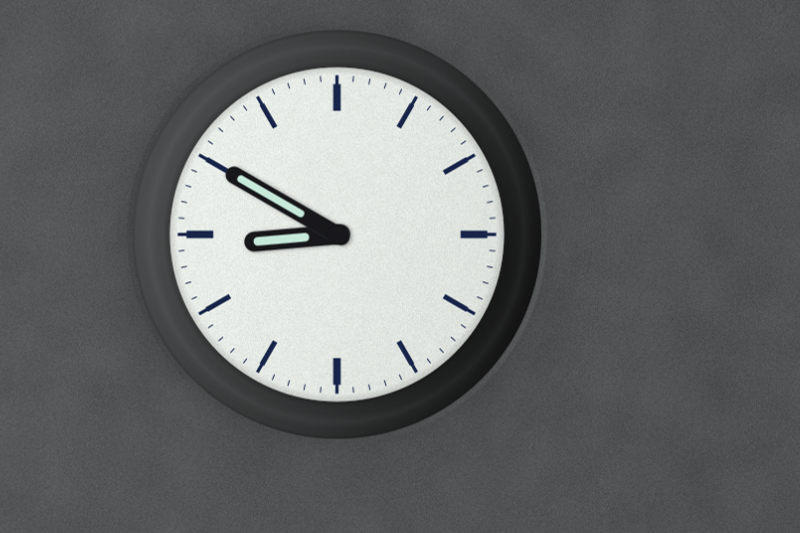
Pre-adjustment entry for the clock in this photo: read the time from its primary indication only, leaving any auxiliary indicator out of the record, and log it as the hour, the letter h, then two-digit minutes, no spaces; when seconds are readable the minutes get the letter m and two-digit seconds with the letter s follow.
8h50
